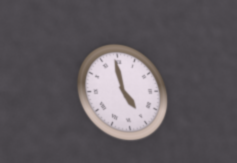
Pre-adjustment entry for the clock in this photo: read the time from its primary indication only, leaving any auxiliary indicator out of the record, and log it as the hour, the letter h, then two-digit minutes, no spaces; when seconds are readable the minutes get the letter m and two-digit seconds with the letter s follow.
4h59
